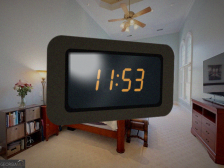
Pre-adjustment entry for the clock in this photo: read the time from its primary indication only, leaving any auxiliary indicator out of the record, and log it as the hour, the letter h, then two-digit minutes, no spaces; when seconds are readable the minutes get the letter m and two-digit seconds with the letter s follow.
11h53
